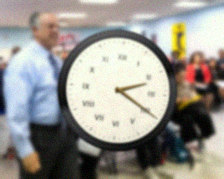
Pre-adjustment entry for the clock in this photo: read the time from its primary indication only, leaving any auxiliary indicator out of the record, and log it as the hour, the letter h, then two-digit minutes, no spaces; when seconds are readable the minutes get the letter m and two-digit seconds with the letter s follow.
2h20
